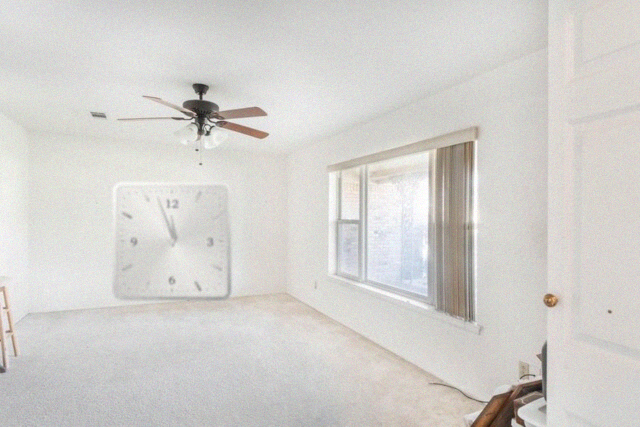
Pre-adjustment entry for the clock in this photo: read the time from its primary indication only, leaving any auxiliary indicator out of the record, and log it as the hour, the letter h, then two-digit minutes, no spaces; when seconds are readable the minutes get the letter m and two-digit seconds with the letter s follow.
11h57
